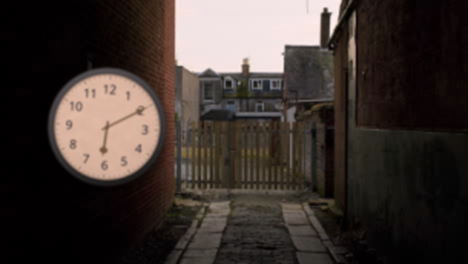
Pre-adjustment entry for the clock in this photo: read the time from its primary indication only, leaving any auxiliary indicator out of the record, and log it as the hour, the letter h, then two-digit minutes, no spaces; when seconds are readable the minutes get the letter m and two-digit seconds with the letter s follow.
6h10
